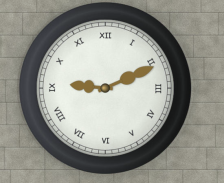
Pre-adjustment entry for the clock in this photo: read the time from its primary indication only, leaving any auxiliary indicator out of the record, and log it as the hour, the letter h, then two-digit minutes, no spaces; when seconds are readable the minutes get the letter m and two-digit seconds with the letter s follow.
9h11
